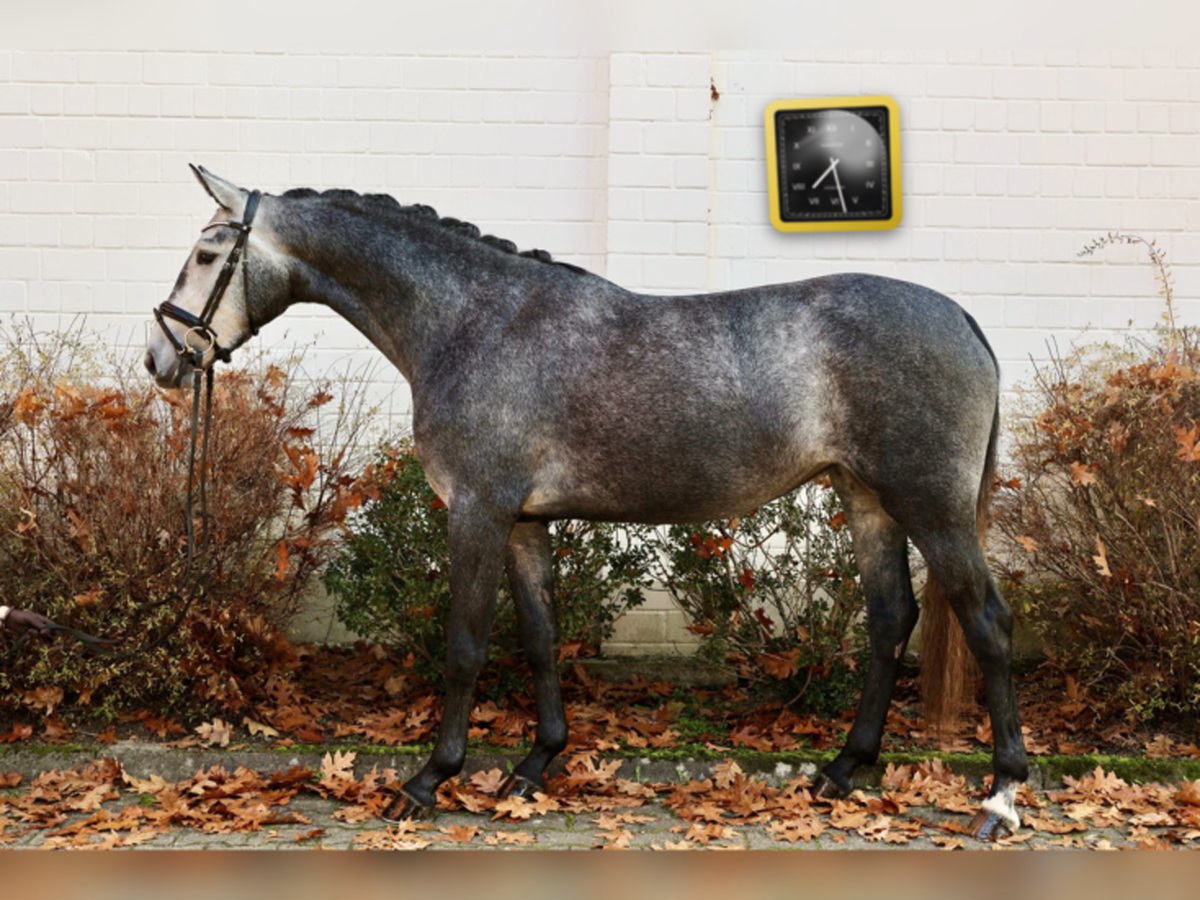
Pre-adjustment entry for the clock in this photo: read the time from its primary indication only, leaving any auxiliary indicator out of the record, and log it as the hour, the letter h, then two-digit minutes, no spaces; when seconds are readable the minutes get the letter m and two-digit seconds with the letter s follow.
7h28
